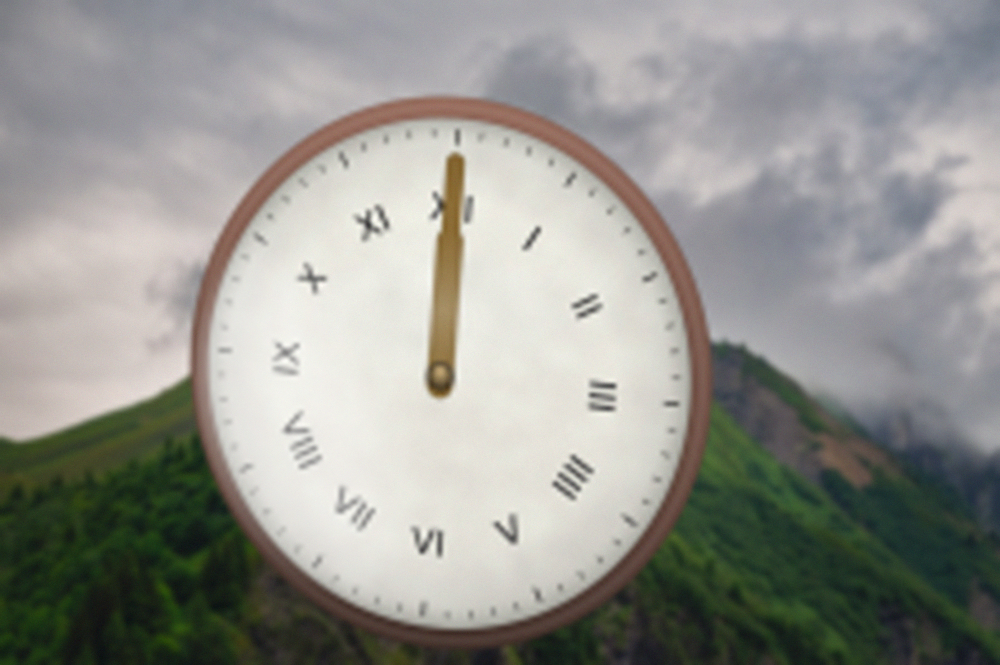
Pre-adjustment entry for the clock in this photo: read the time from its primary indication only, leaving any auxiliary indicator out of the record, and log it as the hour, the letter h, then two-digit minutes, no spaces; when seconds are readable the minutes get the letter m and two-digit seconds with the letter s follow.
12h00
